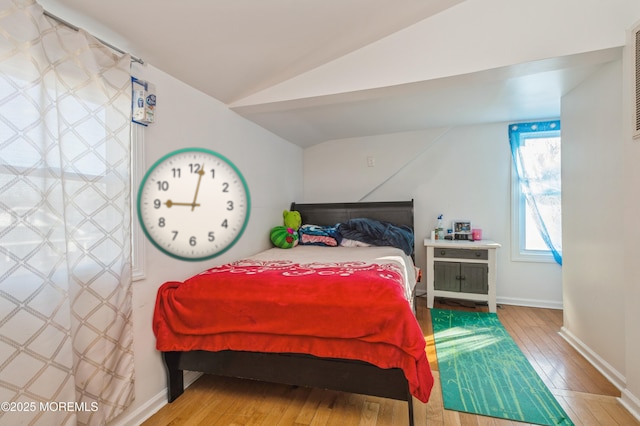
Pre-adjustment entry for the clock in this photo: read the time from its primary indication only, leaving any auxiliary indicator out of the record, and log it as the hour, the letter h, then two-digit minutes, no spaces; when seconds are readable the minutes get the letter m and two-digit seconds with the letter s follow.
9h02
